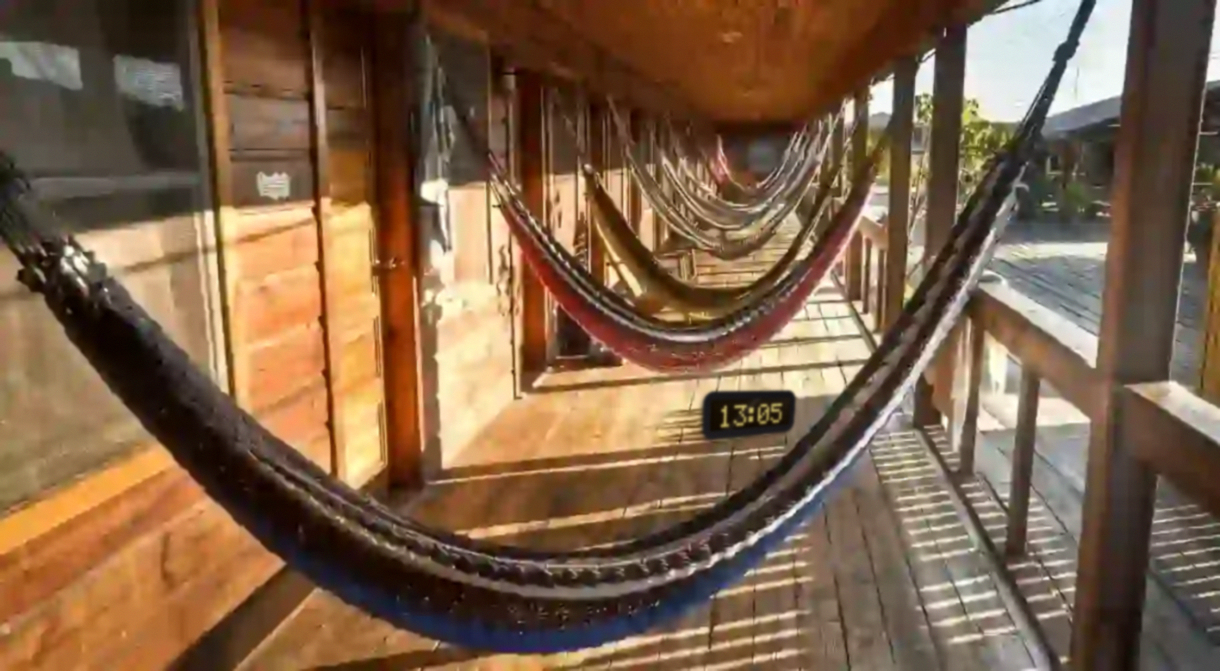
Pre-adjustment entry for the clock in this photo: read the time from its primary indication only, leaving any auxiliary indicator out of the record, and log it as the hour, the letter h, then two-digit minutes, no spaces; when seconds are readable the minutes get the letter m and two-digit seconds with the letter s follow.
13h05
